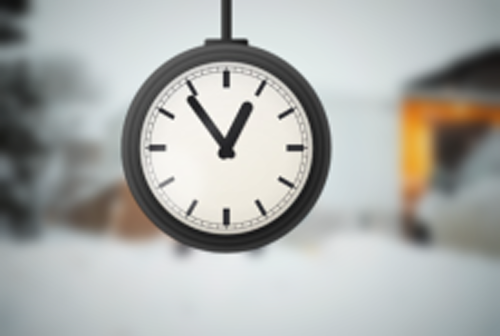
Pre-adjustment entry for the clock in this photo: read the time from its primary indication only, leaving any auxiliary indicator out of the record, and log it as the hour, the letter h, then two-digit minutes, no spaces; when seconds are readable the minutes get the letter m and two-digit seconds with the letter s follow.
12h54
